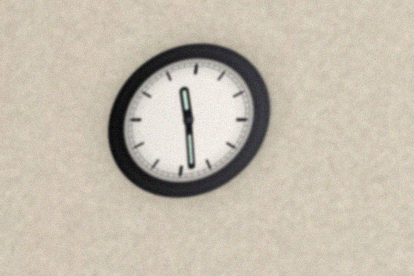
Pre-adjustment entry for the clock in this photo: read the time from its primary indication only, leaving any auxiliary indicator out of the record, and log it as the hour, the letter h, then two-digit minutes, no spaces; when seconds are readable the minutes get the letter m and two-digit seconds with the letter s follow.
11h28
